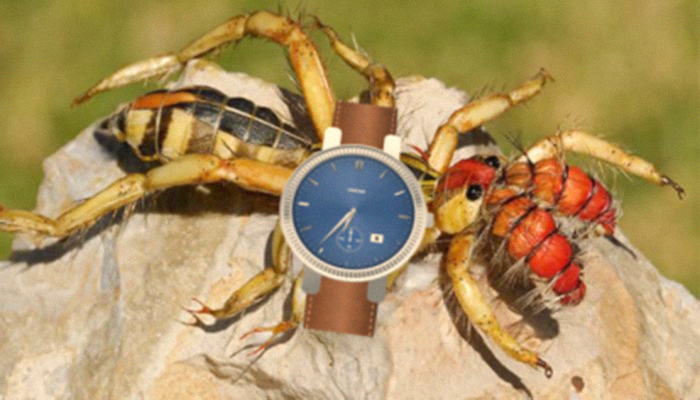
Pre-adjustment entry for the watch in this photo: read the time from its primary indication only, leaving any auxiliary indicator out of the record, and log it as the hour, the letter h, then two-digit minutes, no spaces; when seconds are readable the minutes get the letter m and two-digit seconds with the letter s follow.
6h36
